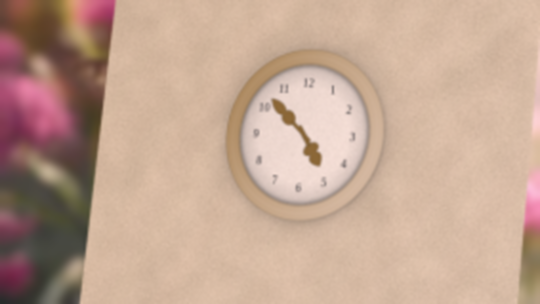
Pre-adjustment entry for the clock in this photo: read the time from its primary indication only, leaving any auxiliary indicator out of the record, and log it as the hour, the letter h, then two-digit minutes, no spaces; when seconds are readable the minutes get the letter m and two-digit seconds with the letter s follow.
4h52
